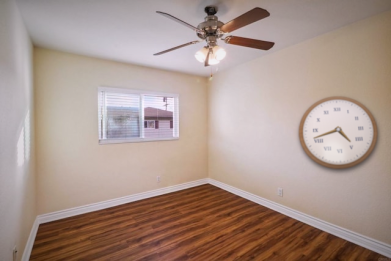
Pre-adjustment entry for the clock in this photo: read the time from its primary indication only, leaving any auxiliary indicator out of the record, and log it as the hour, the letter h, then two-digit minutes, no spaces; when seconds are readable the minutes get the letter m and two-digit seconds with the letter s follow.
4h42
